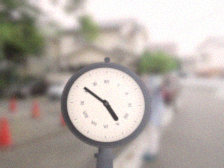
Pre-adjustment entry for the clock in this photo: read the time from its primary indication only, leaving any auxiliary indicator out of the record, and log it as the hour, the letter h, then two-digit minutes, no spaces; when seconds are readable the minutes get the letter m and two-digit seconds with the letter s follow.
4h51
